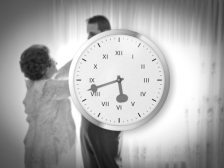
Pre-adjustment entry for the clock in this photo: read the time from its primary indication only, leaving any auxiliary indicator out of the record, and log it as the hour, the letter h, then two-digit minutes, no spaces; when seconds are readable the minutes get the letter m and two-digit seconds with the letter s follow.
5h42
